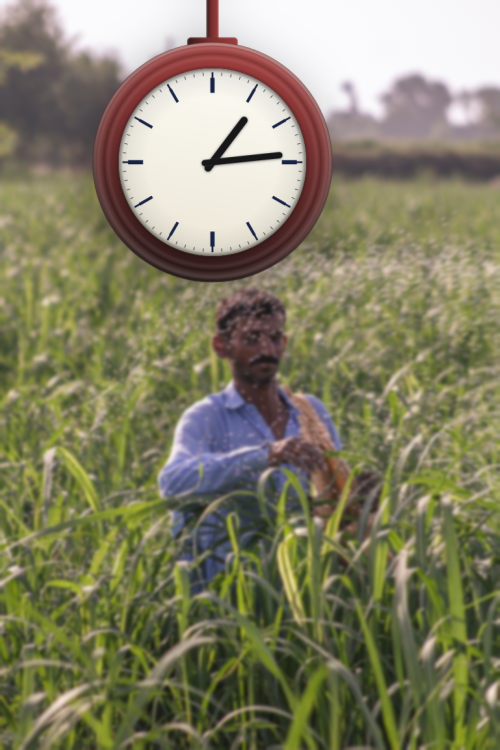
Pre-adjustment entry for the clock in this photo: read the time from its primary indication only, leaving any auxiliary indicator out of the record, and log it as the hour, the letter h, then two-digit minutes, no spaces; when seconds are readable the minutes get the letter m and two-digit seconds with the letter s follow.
1h14
